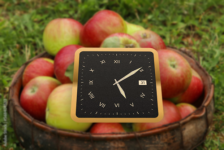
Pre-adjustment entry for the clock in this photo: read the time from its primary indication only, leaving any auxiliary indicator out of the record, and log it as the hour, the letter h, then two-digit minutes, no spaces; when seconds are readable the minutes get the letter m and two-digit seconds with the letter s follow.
5h09
